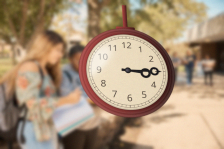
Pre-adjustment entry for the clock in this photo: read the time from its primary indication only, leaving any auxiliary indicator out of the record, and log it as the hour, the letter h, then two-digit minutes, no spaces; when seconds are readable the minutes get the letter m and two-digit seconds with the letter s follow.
3h15
